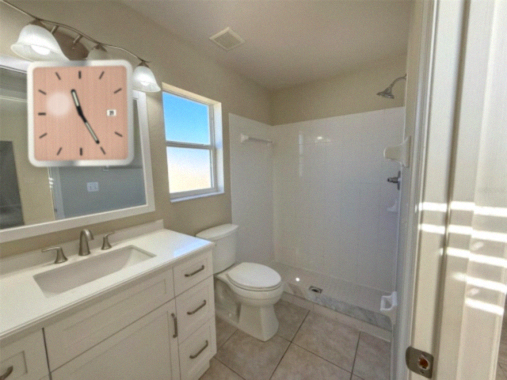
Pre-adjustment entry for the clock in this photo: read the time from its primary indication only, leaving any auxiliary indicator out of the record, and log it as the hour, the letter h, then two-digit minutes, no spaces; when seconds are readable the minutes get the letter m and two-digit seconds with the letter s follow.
11h25
